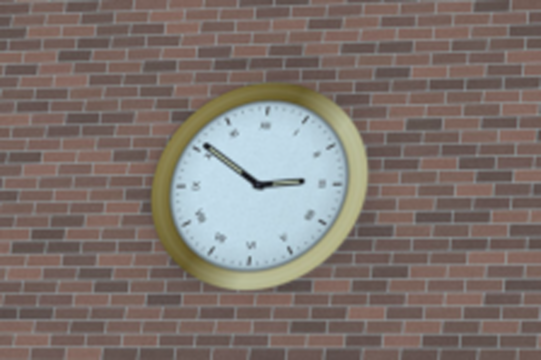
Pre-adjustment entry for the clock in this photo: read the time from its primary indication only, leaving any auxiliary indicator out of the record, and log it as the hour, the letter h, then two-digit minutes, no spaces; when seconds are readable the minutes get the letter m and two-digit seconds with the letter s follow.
2h51
